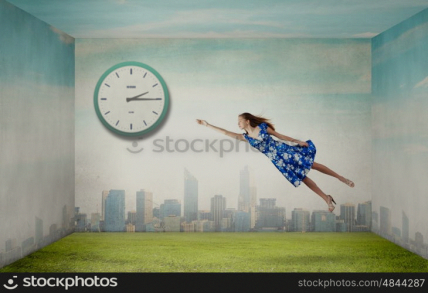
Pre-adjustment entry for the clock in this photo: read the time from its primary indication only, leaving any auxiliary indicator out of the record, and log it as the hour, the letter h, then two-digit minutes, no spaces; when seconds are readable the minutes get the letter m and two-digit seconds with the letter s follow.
2h15
